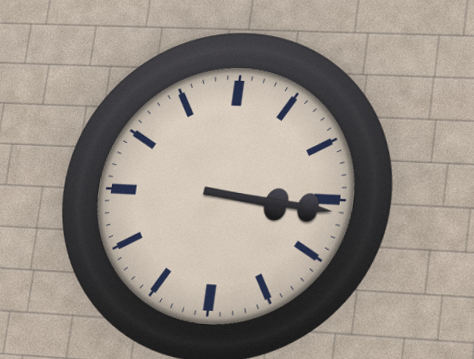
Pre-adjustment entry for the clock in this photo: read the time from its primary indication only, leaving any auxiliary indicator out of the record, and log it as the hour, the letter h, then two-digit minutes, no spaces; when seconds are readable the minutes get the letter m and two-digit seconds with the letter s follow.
3h16
